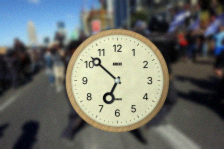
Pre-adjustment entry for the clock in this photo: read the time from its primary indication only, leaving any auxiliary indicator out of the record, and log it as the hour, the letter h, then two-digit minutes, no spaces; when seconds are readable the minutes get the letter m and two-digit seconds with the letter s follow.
6h52
